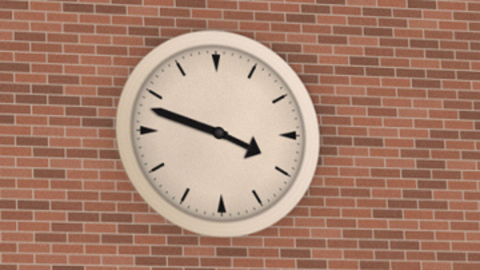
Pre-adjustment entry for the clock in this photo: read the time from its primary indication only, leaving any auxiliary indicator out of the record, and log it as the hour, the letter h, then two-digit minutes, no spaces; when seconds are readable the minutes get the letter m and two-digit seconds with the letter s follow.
3h48
